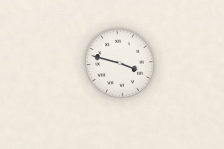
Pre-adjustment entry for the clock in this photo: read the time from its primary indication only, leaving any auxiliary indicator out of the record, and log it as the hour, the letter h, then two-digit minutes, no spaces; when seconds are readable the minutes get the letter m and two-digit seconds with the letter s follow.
3h48
